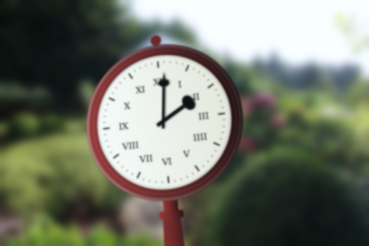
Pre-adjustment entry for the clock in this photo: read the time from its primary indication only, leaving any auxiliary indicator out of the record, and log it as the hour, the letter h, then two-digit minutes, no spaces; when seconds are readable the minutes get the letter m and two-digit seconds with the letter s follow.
2h01
